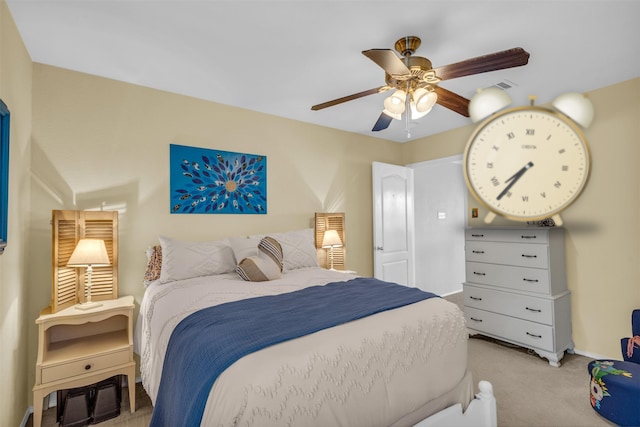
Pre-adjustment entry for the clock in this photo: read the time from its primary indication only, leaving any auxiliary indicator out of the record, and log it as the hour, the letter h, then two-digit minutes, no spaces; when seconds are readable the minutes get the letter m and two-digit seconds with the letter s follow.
7h36
